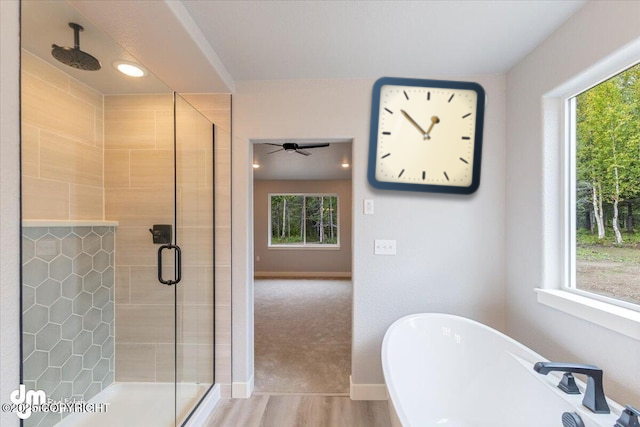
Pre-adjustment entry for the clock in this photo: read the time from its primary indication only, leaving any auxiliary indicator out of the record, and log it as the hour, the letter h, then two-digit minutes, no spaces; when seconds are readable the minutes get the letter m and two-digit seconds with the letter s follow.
12h52
